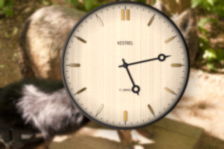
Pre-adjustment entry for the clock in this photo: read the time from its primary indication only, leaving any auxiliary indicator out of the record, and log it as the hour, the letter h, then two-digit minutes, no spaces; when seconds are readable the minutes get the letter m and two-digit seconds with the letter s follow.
5h13
